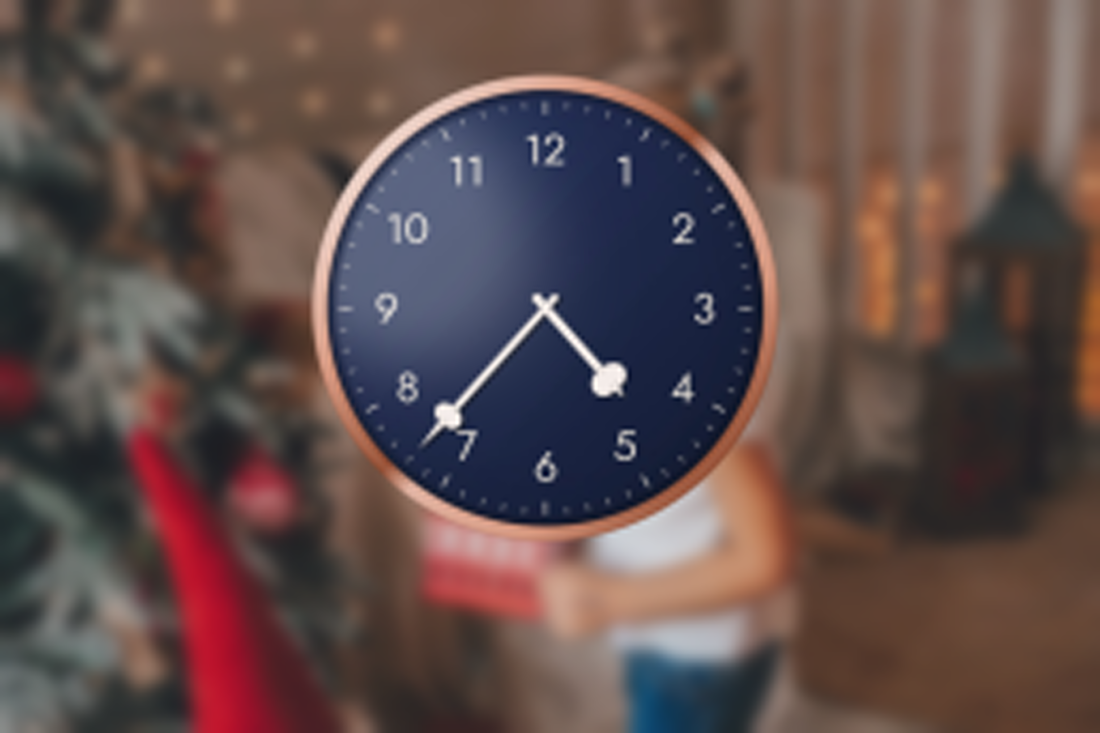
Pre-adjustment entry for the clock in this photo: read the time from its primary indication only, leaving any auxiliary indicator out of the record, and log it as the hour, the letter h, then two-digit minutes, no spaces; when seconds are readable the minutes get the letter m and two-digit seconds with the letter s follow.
4h37
